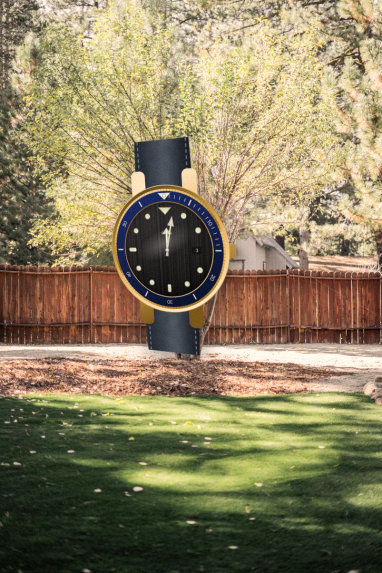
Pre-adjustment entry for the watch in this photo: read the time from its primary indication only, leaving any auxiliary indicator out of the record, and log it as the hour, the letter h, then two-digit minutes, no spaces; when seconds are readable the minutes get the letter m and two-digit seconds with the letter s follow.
12h02
